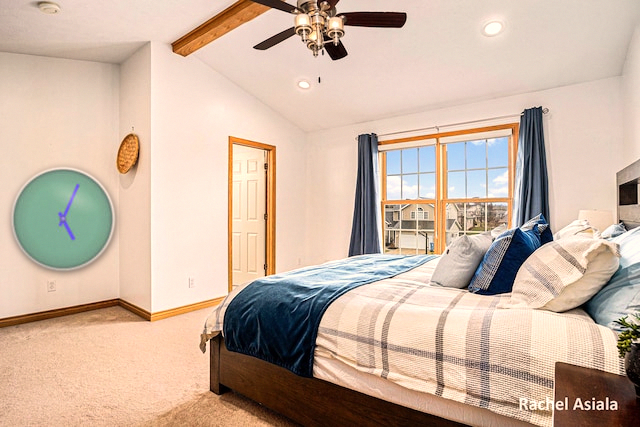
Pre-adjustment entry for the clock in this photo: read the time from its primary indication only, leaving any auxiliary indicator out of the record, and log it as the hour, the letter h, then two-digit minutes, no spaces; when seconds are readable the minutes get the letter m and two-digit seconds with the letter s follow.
5h04
